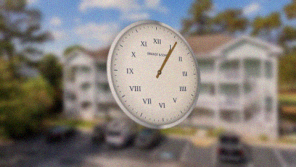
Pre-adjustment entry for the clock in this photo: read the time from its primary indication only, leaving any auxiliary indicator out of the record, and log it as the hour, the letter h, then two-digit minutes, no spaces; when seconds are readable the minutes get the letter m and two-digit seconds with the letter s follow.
1h06
